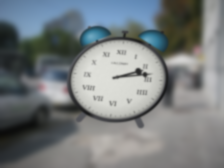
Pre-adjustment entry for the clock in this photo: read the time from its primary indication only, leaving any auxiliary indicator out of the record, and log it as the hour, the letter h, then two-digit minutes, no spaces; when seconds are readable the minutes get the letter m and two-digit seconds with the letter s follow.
2h13
